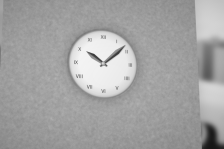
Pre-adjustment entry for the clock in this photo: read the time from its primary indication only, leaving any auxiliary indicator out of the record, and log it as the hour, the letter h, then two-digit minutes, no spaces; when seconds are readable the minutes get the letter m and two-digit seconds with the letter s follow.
10h08
